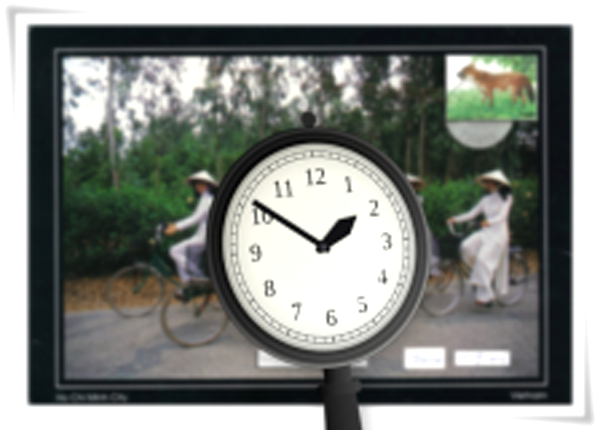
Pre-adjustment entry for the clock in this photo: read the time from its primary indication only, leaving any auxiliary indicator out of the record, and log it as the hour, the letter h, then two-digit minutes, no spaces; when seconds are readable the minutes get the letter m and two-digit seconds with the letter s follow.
1h51
